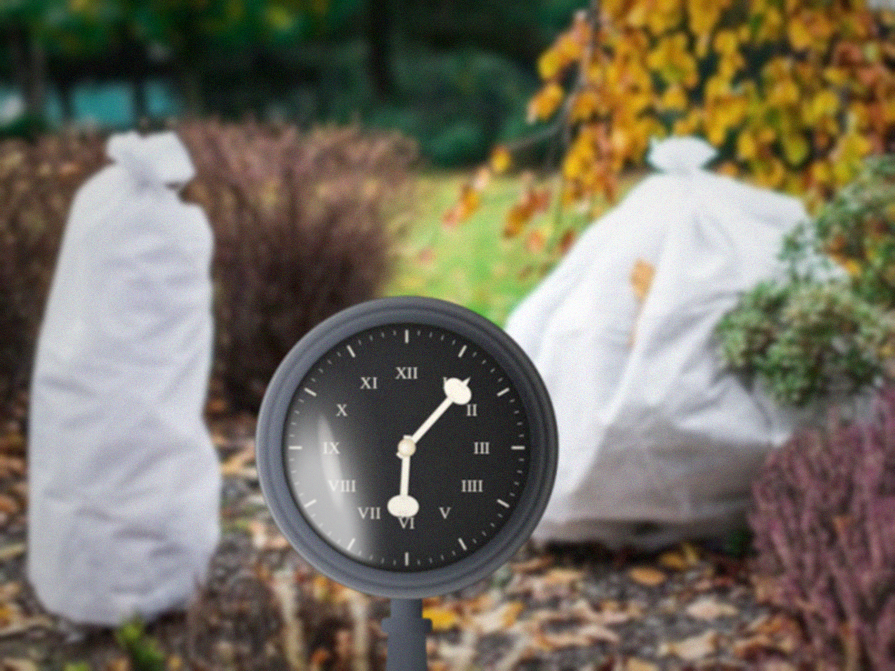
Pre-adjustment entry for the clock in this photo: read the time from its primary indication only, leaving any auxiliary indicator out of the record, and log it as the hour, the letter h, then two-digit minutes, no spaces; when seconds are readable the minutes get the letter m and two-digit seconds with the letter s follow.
6h07
